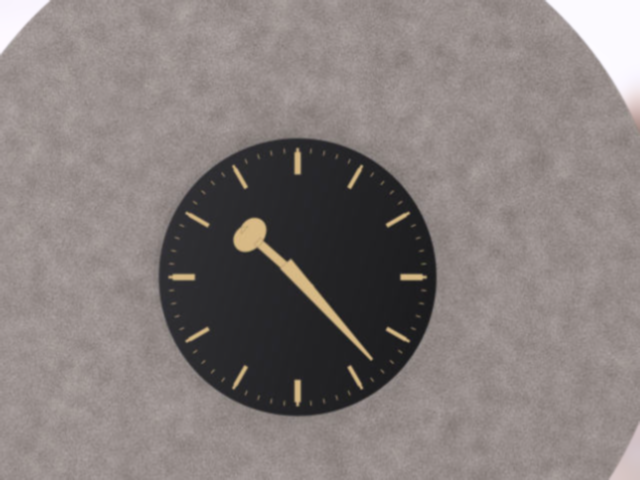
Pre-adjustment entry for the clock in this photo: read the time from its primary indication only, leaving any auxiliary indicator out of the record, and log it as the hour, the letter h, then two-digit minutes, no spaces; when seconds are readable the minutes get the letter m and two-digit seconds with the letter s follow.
10h23
